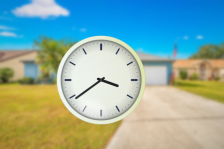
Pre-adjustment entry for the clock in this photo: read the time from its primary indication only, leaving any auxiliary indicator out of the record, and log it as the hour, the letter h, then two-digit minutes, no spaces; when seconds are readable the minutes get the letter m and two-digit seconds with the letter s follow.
3h39
